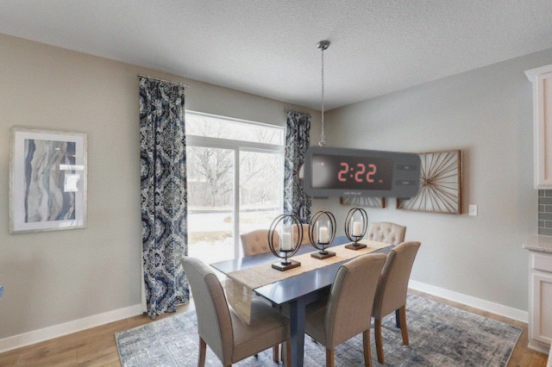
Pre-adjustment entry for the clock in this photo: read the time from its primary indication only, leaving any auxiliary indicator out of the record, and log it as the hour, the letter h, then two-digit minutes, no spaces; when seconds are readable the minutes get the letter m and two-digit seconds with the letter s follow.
2h22
